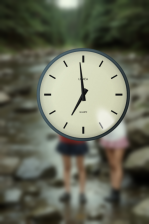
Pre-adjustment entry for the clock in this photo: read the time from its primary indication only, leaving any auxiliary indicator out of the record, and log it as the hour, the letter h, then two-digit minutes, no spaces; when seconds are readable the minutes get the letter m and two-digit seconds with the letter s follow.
6h59
